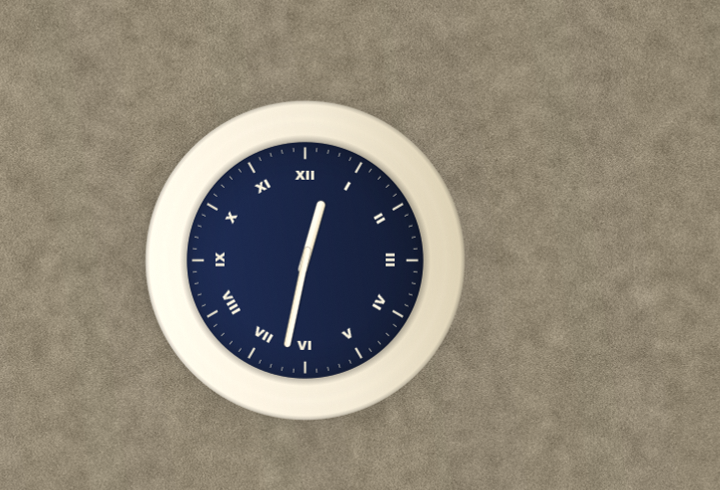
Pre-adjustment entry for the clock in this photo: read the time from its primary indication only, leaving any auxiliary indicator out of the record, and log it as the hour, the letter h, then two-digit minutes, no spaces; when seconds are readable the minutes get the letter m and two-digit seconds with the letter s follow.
12h32
